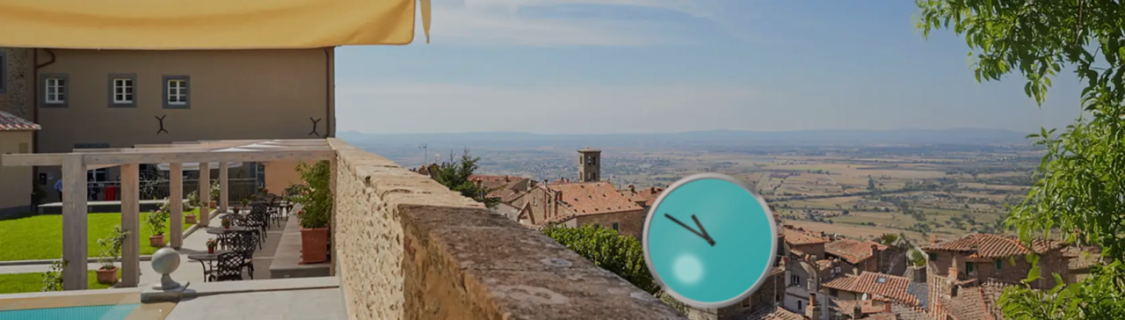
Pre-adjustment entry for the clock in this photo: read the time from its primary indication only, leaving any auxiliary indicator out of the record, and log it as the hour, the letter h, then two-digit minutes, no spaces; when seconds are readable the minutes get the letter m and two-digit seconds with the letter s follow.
10h50
